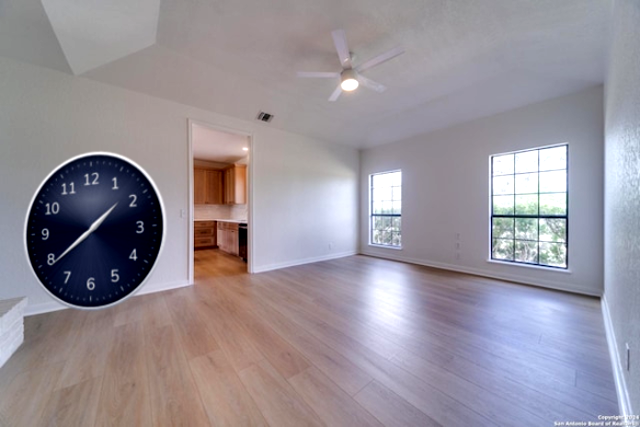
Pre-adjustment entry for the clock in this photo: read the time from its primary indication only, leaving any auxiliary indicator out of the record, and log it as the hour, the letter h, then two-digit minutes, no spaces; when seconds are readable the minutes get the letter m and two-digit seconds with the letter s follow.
1h39
